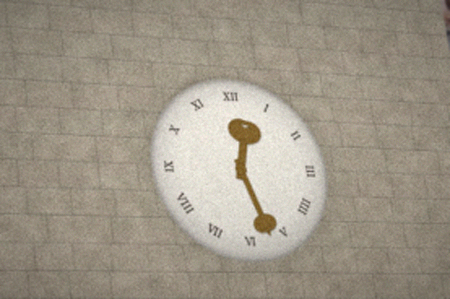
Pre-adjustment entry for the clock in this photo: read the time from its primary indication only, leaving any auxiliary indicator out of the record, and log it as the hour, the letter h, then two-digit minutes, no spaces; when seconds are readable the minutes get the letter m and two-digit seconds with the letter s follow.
12h27
